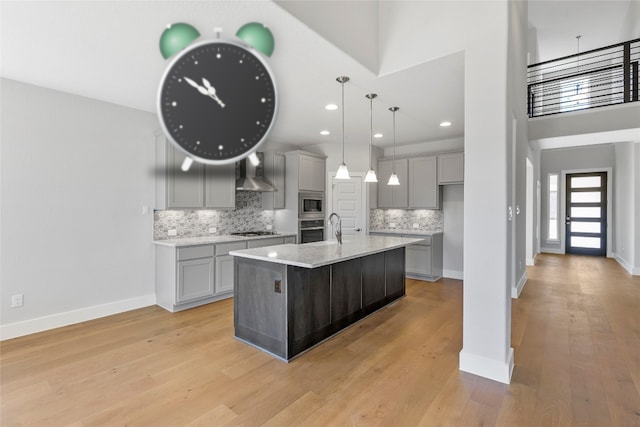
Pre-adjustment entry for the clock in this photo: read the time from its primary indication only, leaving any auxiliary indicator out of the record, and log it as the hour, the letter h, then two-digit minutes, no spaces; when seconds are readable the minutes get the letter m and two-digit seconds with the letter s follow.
10h51
